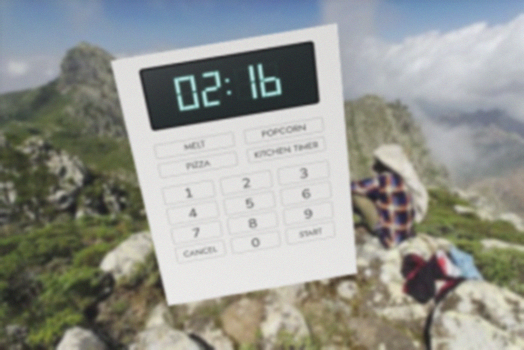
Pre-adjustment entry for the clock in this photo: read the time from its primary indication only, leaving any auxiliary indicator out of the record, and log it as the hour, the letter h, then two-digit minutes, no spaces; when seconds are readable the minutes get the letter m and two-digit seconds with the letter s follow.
2h16
